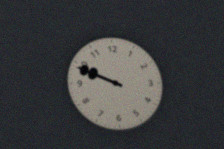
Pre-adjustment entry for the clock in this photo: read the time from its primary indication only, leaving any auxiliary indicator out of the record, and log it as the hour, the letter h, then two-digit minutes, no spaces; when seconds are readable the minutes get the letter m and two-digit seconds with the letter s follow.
9h49
